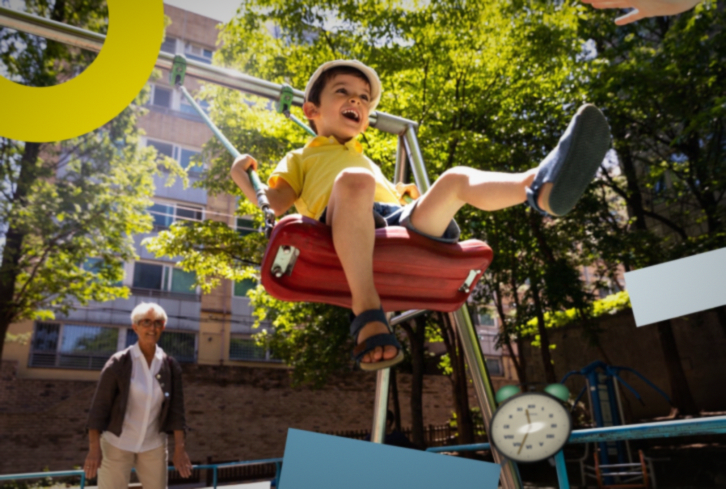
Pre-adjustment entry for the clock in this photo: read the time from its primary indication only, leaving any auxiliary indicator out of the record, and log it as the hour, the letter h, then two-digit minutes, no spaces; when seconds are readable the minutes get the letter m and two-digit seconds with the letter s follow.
11h33
